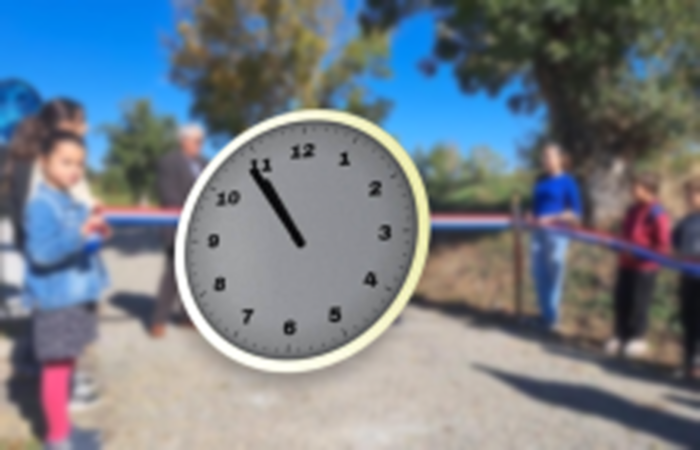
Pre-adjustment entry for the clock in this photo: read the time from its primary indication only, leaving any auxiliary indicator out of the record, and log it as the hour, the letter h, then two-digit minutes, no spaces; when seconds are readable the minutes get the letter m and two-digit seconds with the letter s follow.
10h54
